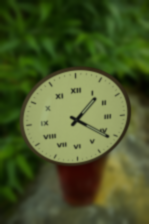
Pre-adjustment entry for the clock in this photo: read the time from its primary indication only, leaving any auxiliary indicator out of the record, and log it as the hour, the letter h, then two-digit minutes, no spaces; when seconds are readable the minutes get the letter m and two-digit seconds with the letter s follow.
1h21
